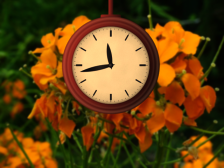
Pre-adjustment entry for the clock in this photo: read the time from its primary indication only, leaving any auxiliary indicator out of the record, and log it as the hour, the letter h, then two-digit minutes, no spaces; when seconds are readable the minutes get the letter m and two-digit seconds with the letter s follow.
11h43
